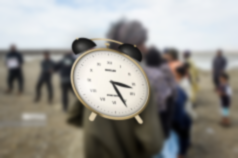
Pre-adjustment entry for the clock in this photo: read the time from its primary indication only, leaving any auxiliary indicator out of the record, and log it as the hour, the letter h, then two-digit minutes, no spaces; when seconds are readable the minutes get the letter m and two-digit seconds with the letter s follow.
3h26
